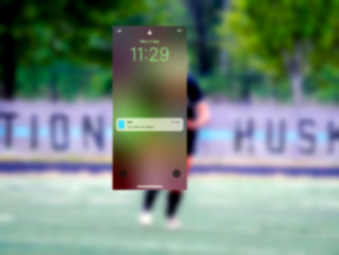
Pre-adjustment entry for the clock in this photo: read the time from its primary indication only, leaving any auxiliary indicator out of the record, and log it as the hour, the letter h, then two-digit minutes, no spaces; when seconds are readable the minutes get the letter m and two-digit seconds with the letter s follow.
11h29
